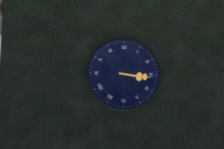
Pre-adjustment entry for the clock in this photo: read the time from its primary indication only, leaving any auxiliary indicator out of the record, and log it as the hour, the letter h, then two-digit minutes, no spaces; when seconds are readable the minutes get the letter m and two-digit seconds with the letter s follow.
3h16
